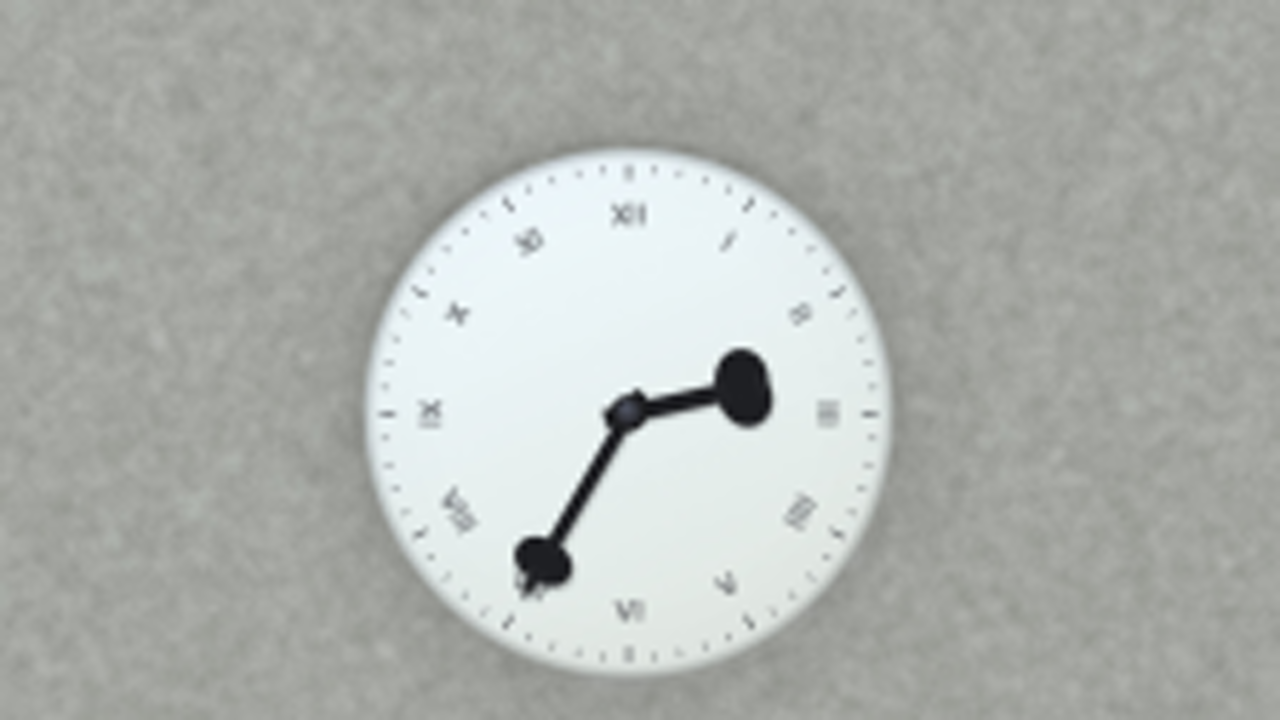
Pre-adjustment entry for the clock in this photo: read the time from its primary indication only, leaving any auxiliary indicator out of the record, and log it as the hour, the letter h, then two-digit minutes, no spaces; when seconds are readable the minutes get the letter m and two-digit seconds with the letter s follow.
2h35
